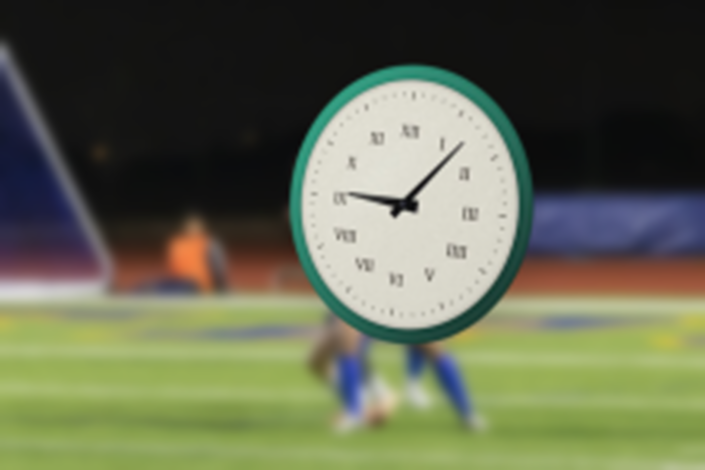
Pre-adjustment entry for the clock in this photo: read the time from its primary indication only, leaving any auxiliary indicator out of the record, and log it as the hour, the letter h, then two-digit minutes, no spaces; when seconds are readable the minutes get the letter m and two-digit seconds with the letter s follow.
9h07
